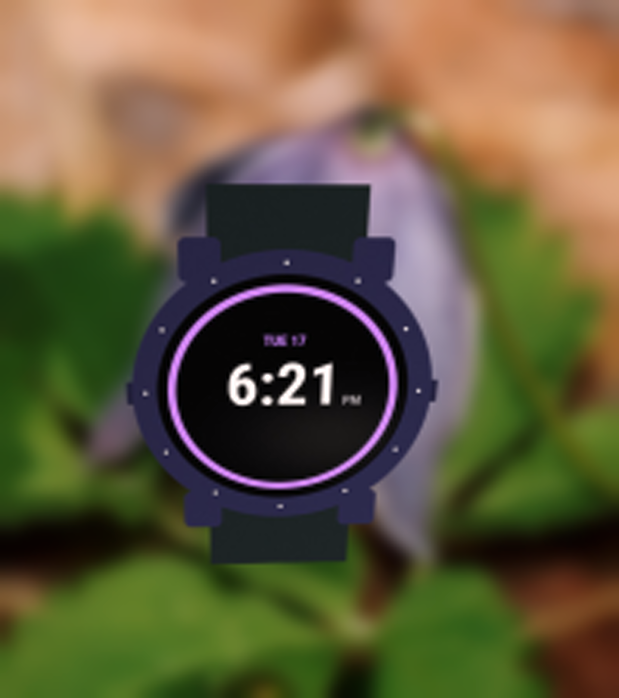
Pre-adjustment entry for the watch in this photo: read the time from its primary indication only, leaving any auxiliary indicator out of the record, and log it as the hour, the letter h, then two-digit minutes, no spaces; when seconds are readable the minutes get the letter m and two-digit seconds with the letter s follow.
6h21
